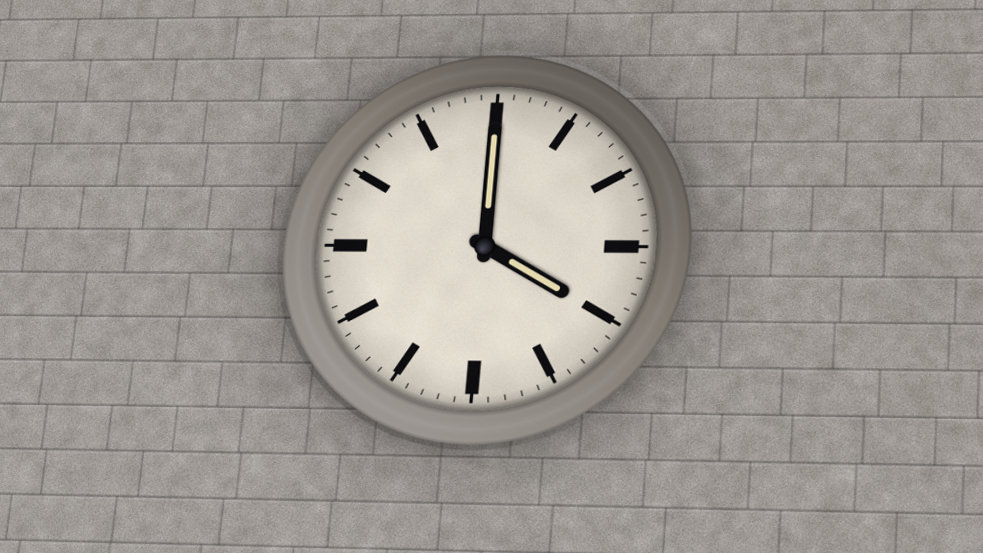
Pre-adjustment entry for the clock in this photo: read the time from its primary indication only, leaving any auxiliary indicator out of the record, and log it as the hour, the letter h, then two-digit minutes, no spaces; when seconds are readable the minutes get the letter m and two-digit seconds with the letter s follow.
4h00
